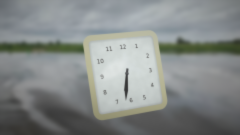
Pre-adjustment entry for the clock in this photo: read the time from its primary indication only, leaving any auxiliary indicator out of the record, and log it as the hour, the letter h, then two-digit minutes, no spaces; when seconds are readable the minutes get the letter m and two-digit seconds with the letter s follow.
6h32
